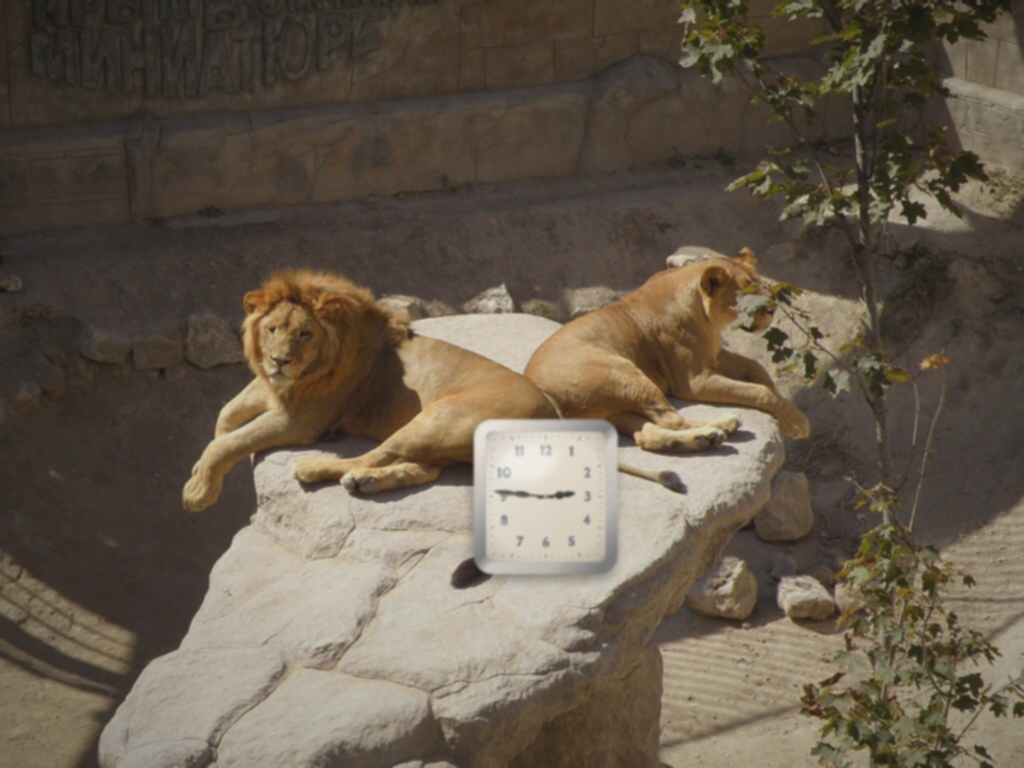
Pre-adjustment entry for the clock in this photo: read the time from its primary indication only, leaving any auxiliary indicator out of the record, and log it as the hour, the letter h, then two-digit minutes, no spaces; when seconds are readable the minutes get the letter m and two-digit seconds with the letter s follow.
2h46
